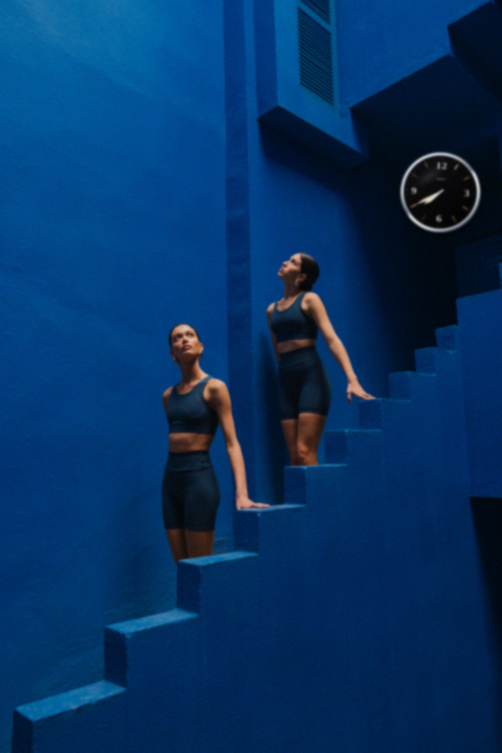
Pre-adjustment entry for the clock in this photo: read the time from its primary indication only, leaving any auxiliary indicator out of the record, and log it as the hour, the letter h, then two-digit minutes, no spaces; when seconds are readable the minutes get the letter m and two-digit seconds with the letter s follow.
7h40
